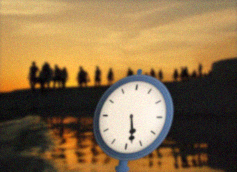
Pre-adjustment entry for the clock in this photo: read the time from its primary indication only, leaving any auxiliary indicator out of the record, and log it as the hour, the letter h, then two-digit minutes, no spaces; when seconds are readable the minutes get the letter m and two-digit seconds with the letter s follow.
5h28
